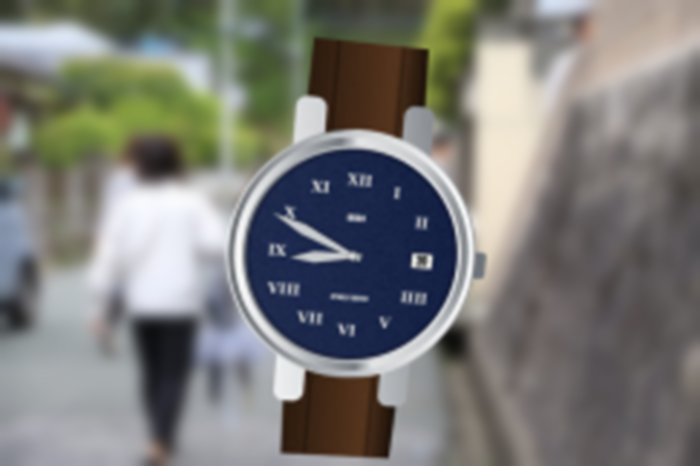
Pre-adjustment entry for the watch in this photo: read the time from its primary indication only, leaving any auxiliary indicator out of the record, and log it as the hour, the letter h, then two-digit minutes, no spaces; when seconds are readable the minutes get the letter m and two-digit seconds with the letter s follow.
8h49
